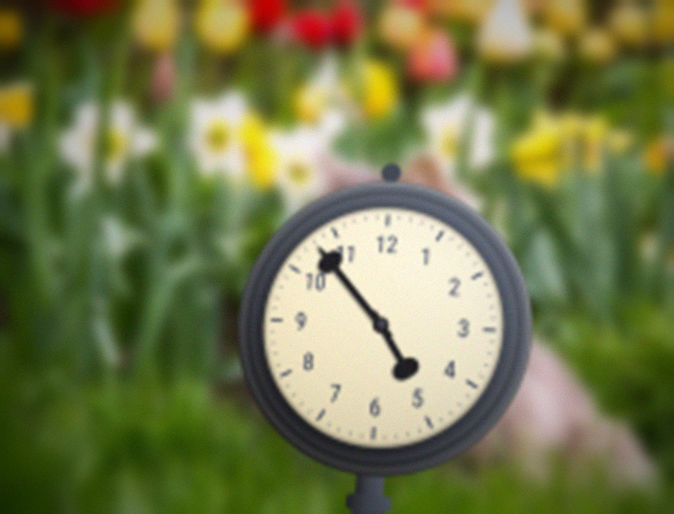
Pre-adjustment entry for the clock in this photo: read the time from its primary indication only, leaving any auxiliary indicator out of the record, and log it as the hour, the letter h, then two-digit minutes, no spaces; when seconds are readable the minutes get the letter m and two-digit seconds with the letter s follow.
4h53
